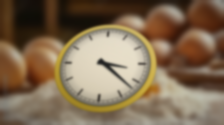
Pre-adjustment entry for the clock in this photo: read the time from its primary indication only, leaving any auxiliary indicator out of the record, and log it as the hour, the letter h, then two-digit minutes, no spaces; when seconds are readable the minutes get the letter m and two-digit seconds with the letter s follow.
3h22
